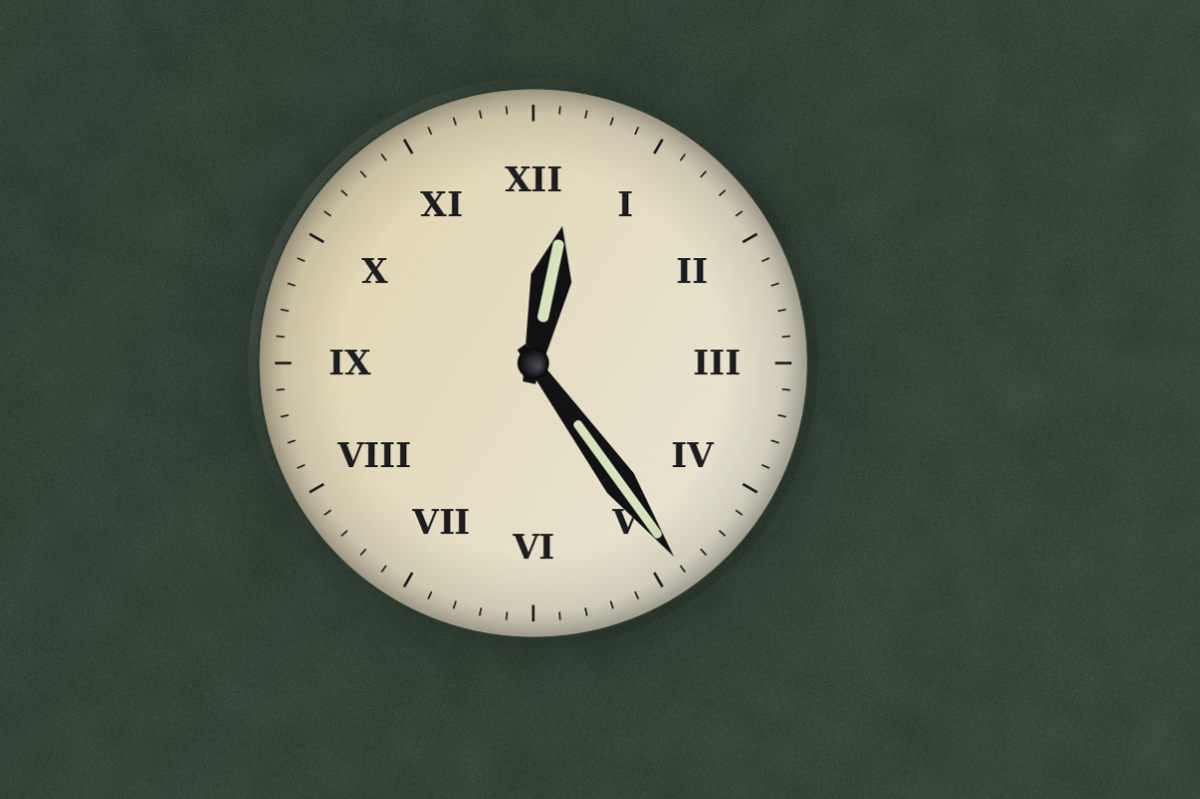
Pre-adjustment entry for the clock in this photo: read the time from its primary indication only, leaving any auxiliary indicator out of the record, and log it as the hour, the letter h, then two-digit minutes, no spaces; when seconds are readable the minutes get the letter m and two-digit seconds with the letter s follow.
12h24
